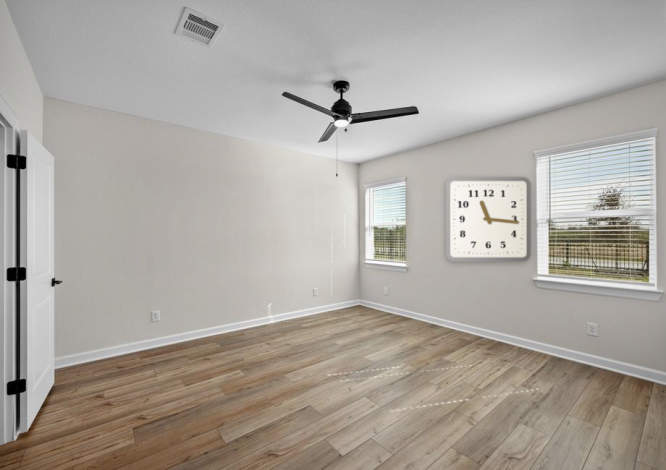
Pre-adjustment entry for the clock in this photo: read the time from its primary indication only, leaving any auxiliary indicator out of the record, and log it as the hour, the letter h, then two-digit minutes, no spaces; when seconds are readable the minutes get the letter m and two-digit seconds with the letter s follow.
11h16
